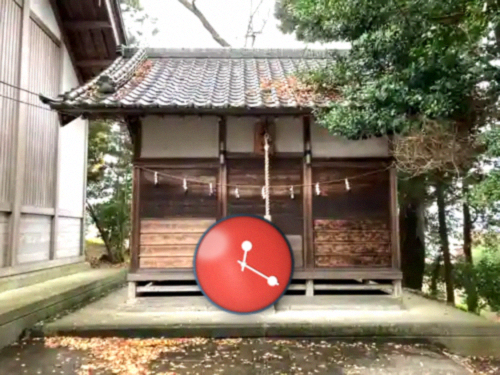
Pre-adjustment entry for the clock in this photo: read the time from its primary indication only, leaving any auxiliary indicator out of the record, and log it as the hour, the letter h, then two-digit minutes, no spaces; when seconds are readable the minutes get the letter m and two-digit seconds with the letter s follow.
12h20
